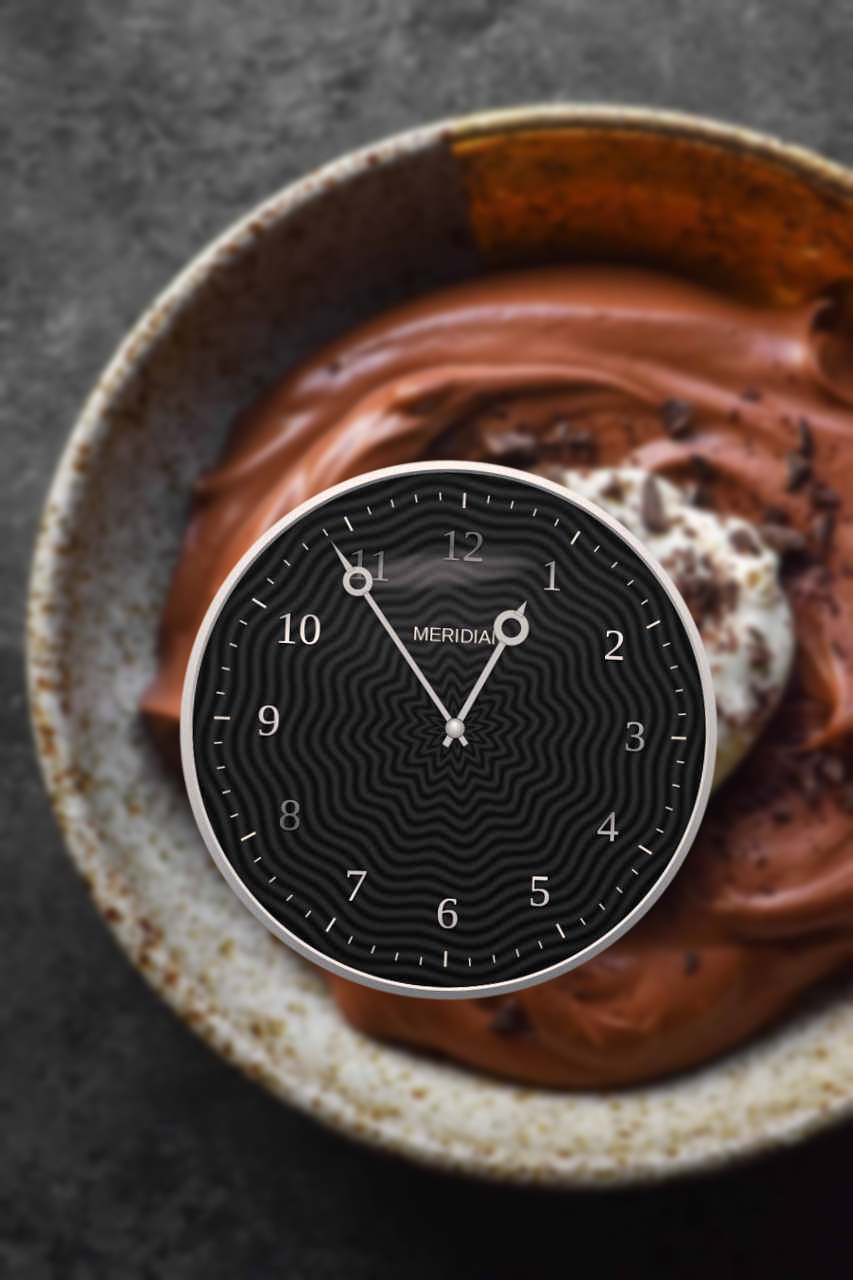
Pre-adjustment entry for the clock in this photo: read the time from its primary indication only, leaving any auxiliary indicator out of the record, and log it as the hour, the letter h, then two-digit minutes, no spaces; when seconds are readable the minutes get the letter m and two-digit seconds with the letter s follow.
12h54
